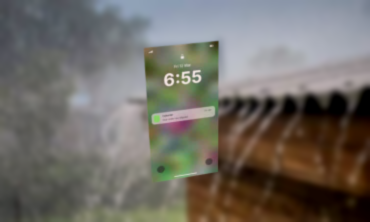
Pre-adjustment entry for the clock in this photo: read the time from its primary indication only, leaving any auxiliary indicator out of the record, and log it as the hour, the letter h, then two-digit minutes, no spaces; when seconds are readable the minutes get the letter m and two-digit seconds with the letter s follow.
6h55
